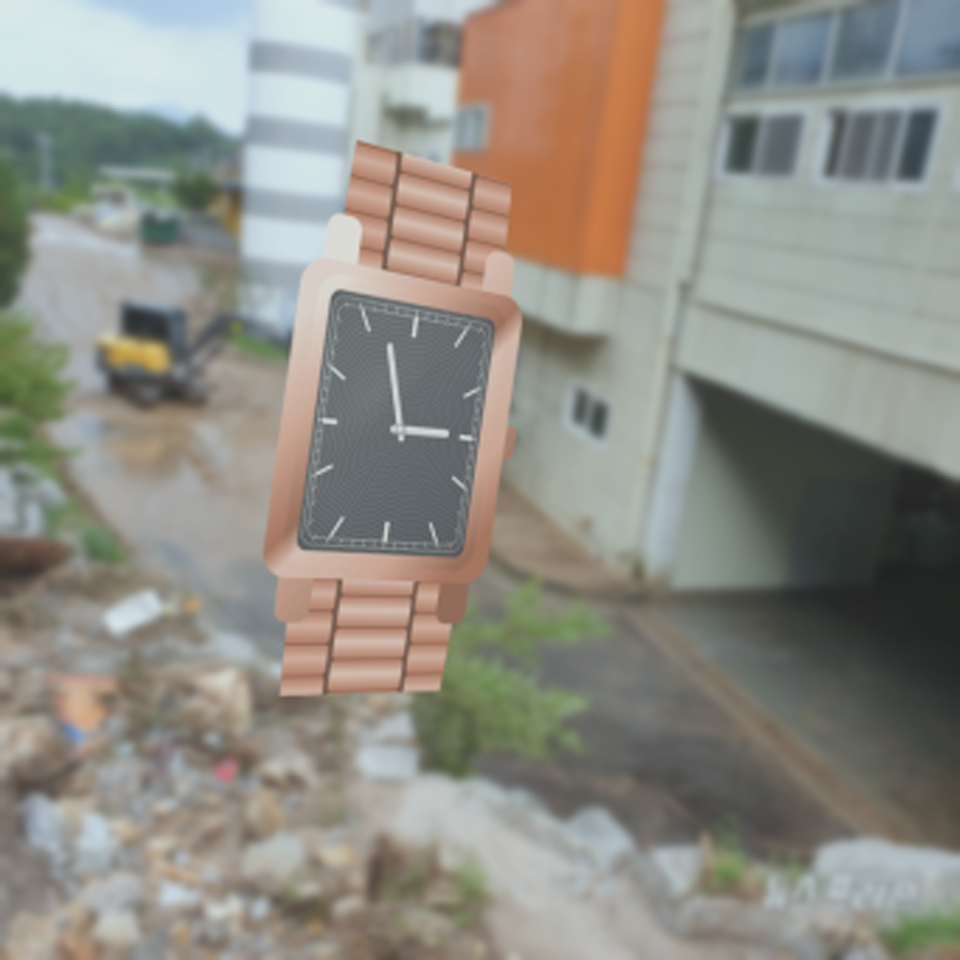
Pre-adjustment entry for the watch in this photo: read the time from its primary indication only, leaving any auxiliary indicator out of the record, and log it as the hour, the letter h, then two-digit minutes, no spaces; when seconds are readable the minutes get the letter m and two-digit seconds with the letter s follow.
2h57
